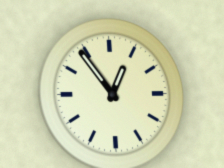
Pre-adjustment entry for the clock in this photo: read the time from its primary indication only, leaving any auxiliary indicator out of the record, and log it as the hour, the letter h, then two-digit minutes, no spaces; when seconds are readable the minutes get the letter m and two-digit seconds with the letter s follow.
12h54
